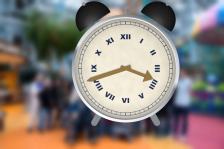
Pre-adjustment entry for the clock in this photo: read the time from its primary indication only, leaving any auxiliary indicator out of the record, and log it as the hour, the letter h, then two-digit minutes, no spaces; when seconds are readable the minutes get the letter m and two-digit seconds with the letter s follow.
3h42
